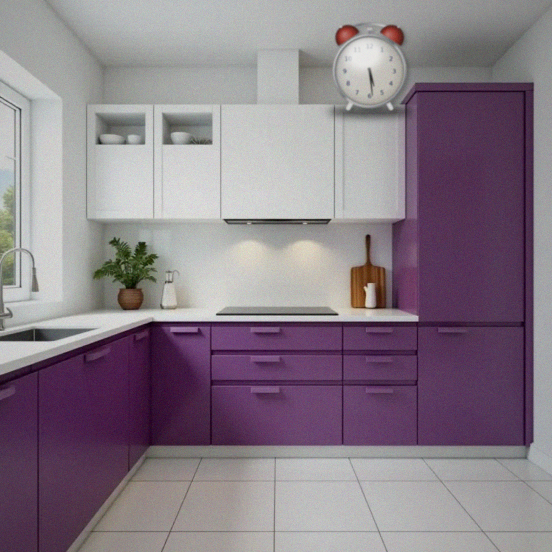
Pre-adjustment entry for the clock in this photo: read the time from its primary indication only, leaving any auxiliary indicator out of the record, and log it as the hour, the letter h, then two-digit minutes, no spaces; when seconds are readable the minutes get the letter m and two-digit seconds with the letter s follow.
5h29
